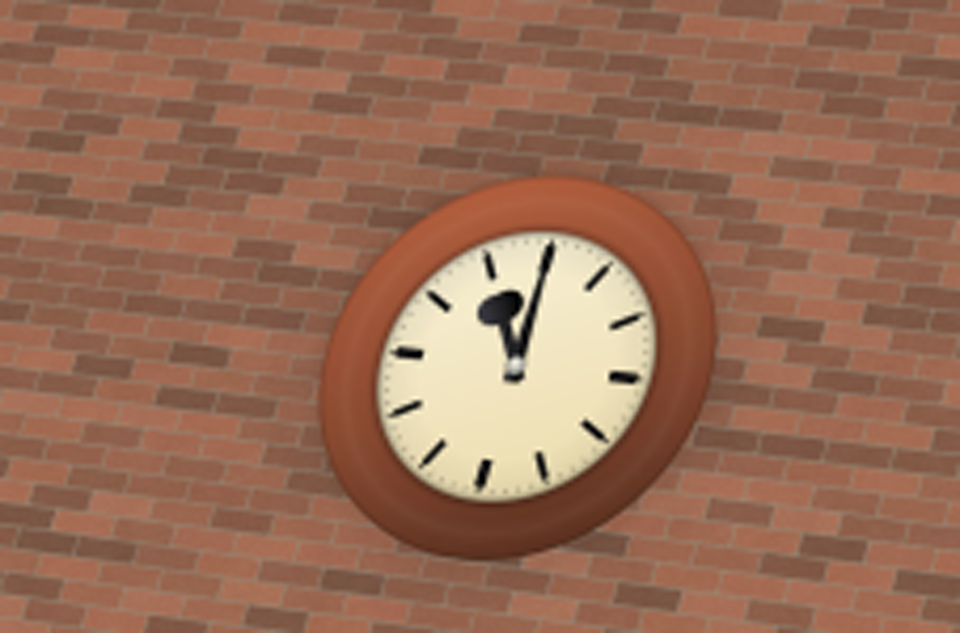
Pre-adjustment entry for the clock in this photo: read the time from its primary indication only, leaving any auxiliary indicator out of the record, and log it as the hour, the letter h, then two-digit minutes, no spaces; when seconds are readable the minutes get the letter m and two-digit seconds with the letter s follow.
11h00
